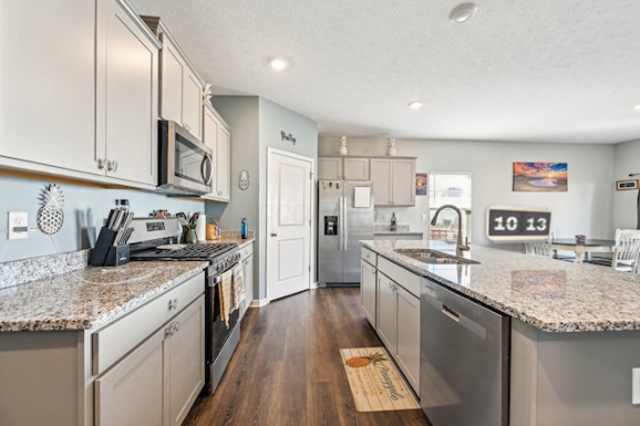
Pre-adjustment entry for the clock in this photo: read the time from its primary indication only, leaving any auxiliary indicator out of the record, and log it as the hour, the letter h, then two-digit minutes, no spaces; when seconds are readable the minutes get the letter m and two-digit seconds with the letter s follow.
10h13
